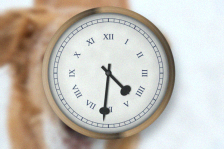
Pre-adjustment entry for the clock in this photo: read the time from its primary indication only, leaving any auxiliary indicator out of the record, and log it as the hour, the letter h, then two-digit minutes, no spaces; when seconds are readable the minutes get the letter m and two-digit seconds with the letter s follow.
4h31
